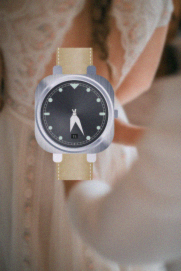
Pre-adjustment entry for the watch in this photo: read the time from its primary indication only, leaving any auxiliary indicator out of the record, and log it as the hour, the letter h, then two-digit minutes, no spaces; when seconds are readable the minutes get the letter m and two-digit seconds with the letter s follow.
6h26
